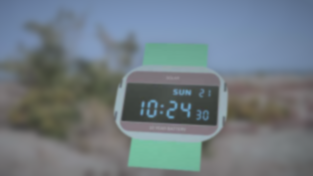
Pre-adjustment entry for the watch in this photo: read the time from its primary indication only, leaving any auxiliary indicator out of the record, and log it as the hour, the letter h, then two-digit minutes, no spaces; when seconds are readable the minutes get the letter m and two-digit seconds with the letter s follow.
10h24
